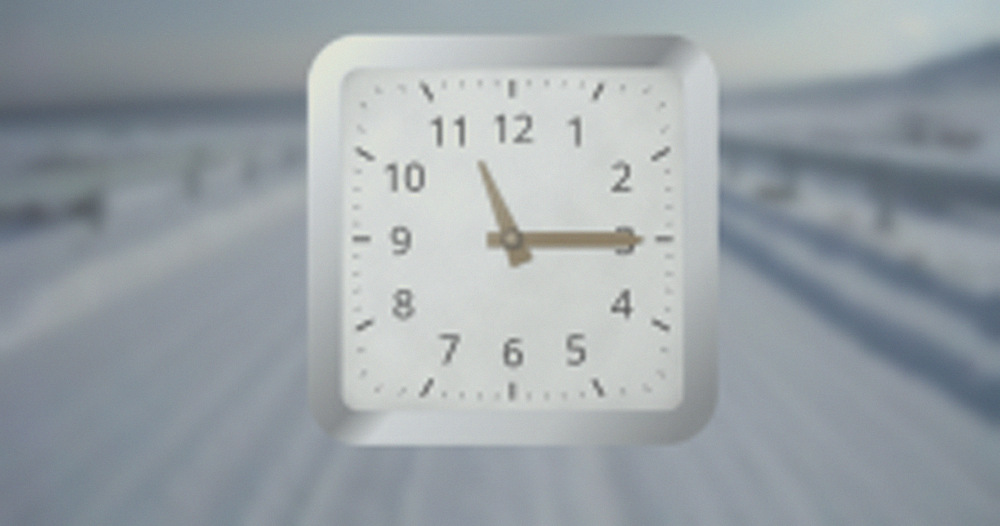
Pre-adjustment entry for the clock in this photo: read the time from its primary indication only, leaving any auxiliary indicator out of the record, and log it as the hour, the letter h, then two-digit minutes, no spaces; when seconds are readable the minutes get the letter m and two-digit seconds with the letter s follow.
11h15
